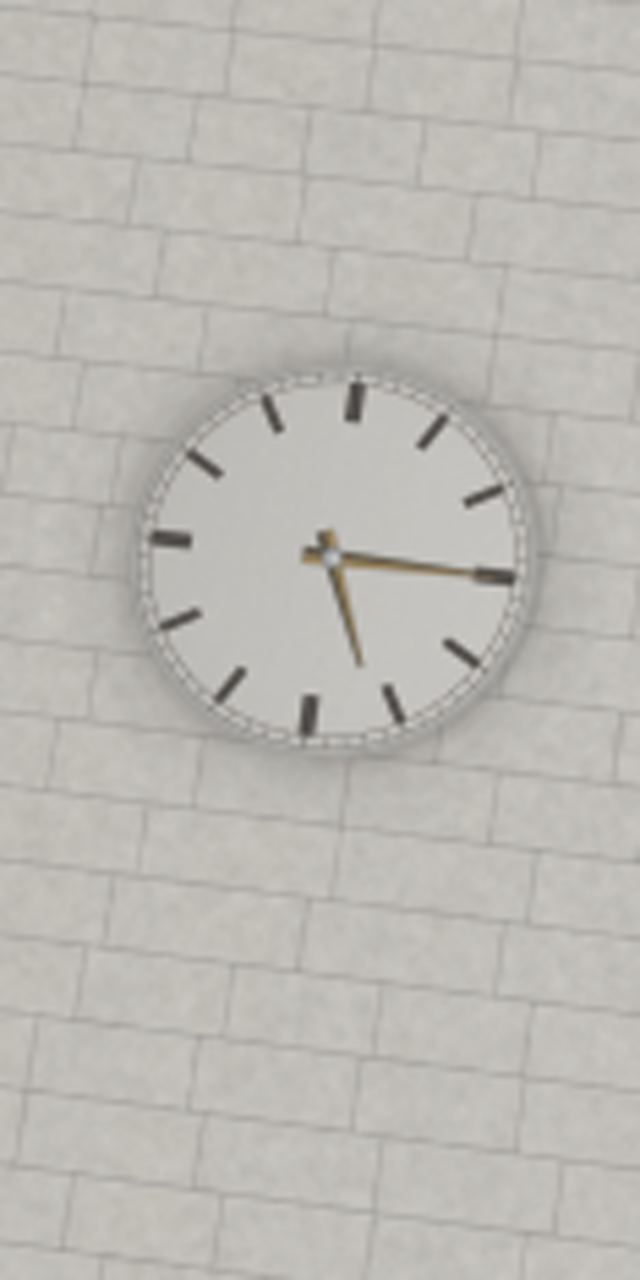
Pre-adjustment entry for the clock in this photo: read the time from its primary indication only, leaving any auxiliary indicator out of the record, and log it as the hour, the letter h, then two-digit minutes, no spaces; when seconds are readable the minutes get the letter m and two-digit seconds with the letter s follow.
5h15
